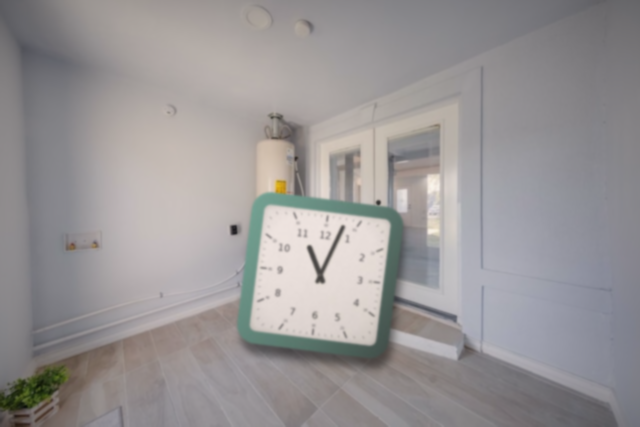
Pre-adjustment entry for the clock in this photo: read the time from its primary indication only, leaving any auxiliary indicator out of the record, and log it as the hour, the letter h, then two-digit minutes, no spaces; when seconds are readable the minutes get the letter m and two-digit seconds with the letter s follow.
11h03
